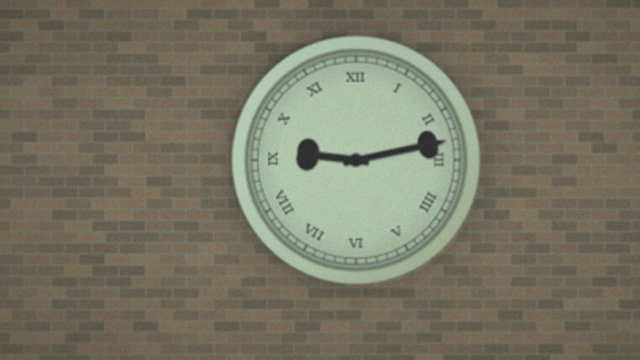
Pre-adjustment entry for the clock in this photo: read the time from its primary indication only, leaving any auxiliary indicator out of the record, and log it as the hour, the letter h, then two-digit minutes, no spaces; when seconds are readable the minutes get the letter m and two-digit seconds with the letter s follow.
9h13
